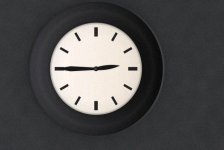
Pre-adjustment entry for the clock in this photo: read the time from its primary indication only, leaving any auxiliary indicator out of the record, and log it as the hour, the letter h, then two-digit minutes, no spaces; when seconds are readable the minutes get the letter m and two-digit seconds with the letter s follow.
2h45
